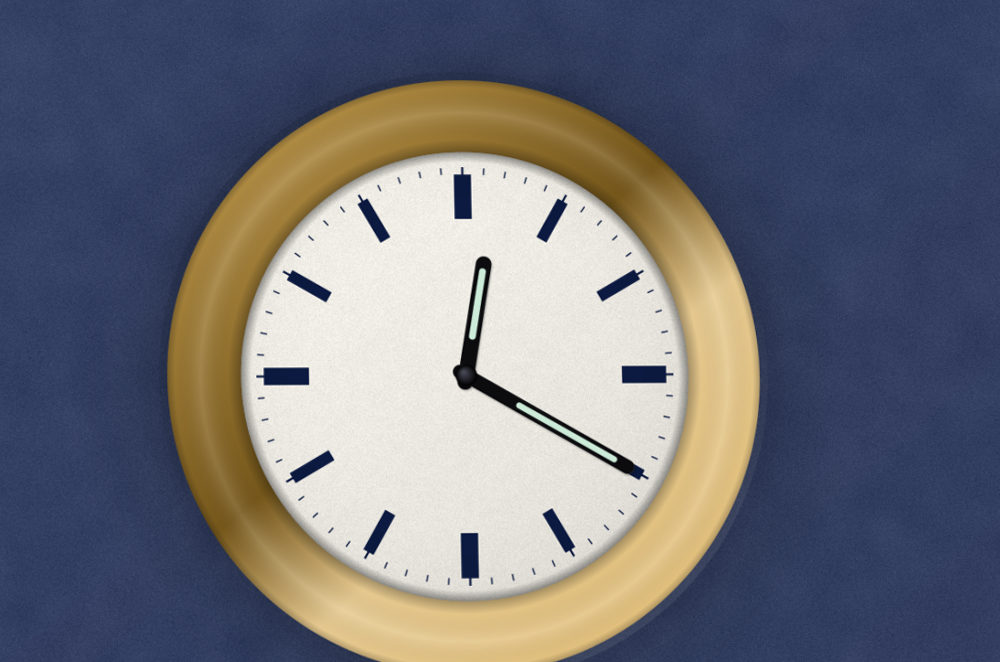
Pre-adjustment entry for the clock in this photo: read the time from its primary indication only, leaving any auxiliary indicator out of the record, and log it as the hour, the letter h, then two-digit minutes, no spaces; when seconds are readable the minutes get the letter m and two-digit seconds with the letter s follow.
12h20
